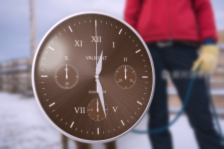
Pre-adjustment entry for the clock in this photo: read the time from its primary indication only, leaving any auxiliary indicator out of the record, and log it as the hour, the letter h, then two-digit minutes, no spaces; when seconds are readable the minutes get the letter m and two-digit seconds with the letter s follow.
12h28
